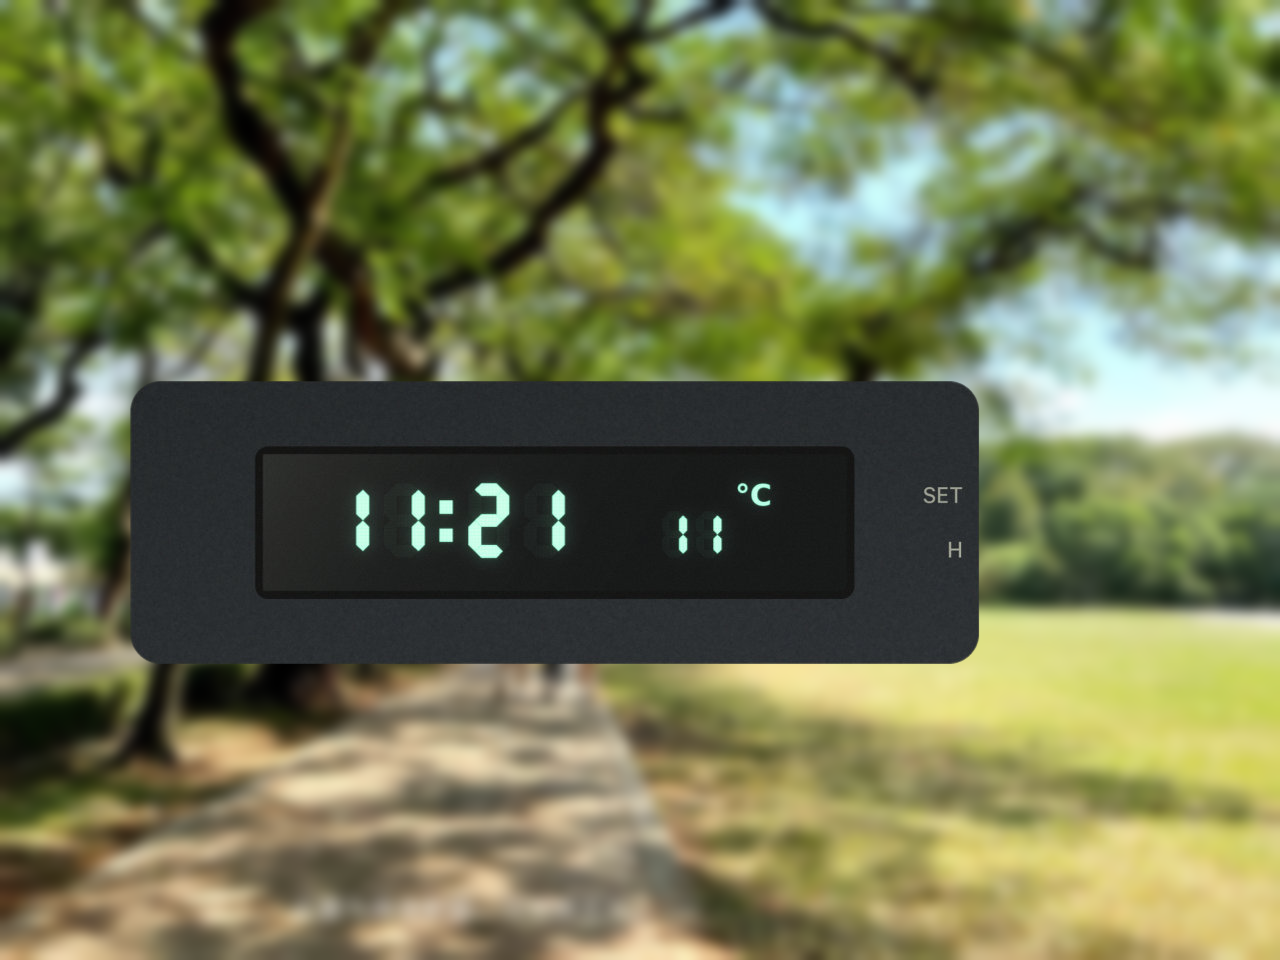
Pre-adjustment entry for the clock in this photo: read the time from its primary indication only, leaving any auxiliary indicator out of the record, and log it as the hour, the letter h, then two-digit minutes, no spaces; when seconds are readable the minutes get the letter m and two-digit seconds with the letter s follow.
11h21
